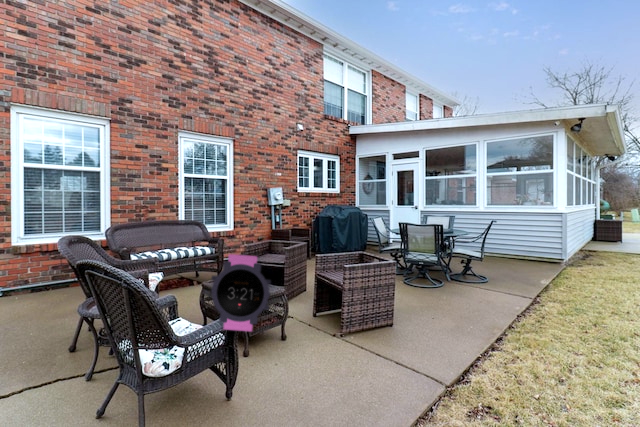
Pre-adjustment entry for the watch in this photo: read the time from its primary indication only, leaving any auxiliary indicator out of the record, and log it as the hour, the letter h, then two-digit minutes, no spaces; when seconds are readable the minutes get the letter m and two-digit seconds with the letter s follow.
3h21
